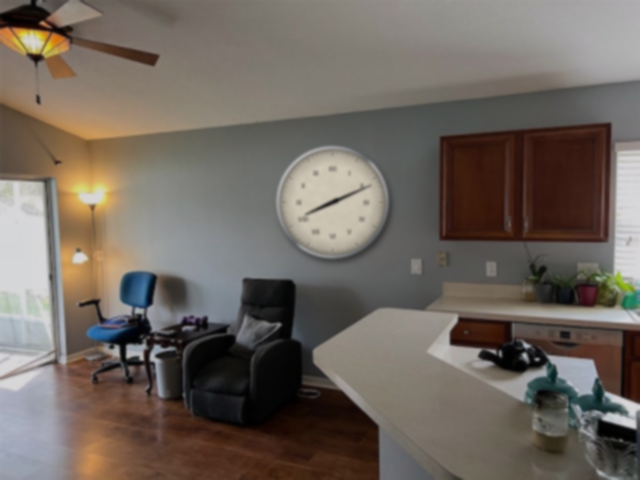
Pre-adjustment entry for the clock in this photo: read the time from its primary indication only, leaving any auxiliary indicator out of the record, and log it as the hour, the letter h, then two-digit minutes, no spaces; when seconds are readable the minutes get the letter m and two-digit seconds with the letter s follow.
8h11
